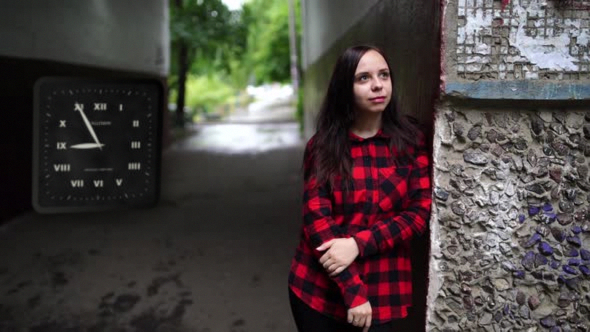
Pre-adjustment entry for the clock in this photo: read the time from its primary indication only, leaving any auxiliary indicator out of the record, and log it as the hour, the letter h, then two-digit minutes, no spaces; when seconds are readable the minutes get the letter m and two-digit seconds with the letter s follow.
8h55
